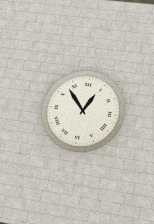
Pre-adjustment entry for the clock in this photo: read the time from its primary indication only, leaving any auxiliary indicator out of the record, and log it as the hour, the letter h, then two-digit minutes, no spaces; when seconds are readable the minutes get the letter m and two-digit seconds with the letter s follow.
12h53
